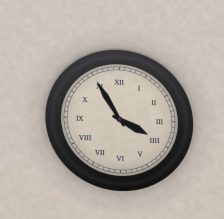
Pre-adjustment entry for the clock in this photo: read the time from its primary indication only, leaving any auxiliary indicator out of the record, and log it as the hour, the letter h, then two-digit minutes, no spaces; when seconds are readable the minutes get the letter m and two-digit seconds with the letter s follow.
3h55
